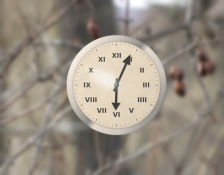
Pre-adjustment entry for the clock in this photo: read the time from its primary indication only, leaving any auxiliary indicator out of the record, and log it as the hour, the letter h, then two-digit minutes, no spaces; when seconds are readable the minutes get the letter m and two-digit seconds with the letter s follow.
6h04
